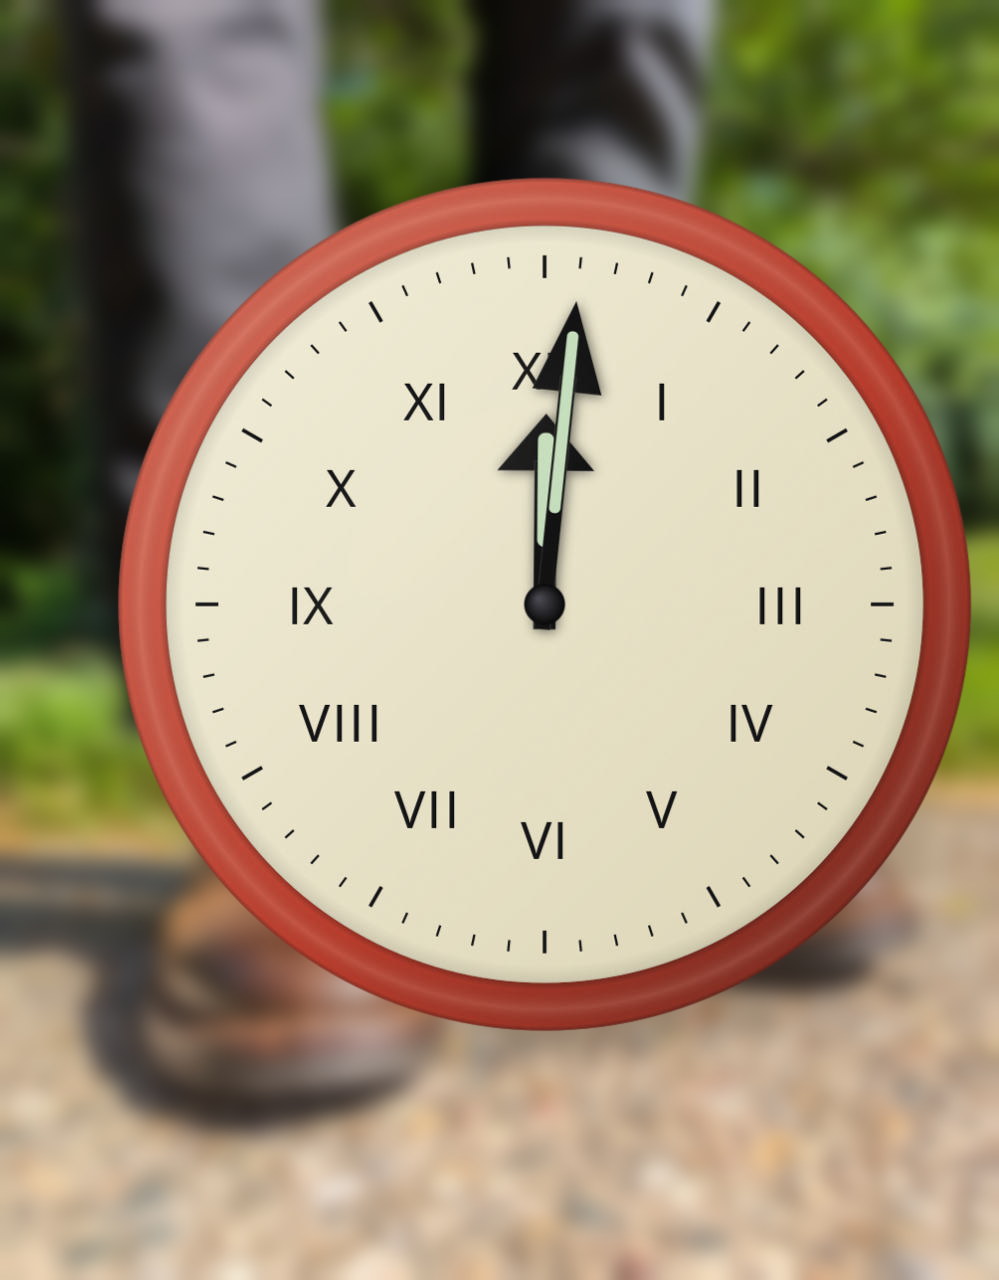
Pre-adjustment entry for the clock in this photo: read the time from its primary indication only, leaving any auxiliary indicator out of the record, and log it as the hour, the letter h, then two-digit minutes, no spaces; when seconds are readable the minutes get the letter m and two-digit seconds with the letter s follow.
12h01
